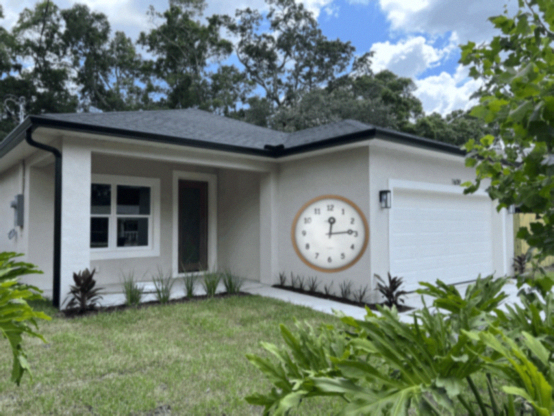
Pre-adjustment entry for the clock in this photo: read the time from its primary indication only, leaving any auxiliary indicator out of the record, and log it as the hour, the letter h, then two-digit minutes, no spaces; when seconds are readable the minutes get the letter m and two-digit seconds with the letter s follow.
12h14
